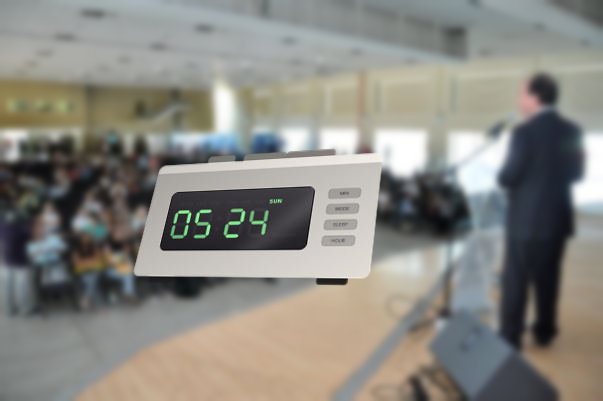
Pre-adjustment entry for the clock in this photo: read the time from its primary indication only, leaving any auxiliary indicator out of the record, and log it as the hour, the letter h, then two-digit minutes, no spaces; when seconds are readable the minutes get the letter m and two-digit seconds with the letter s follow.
5h24
